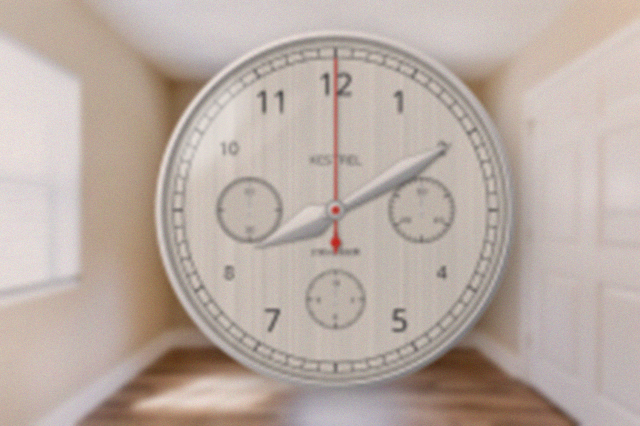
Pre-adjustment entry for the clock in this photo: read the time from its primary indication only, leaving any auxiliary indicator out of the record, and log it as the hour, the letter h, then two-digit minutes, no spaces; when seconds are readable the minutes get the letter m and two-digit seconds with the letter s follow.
8h10
